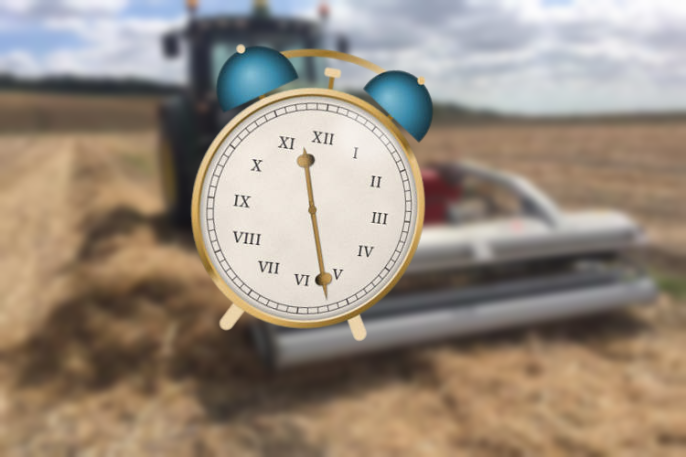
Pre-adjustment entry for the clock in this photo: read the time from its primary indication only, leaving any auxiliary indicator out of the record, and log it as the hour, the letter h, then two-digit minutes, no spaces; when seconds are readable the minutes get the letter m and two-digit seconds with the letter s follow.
11h27
